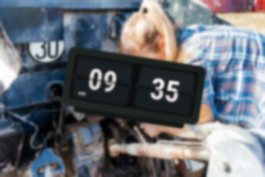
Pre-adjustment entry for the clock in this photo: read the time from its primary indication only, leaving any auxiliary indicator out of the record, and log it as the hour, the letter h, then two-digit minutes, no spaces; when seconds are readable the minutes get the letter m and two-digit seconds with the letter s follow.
9h35
